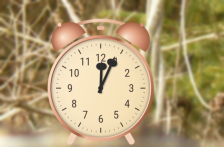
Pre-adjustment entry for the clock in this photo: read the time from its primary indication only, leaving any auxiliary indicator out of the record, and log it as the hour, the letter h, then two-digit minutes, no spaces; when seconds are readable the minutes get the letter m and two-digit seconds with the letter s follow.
12h04
